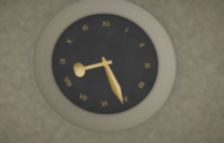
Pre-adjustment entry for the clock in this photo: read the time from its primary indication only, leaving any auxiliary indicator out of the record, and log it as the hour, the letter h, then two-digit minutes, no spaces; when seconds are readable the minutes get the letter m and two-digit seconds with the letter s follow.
8h26
